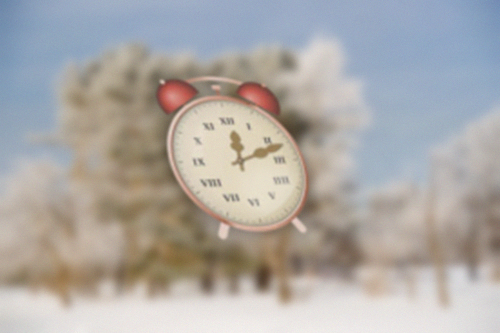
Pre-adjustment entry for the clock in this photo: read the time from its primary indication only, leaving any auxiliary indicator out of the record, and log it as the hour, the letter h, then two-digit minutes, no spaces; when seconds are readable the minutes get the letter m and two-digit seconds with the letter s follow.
12h12
